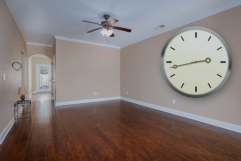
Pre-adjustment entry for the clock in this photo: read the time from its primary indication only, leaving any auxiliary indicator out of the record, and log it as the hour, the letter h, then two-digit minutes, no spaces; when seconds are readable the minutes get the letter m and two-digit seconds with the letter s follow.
2h43
